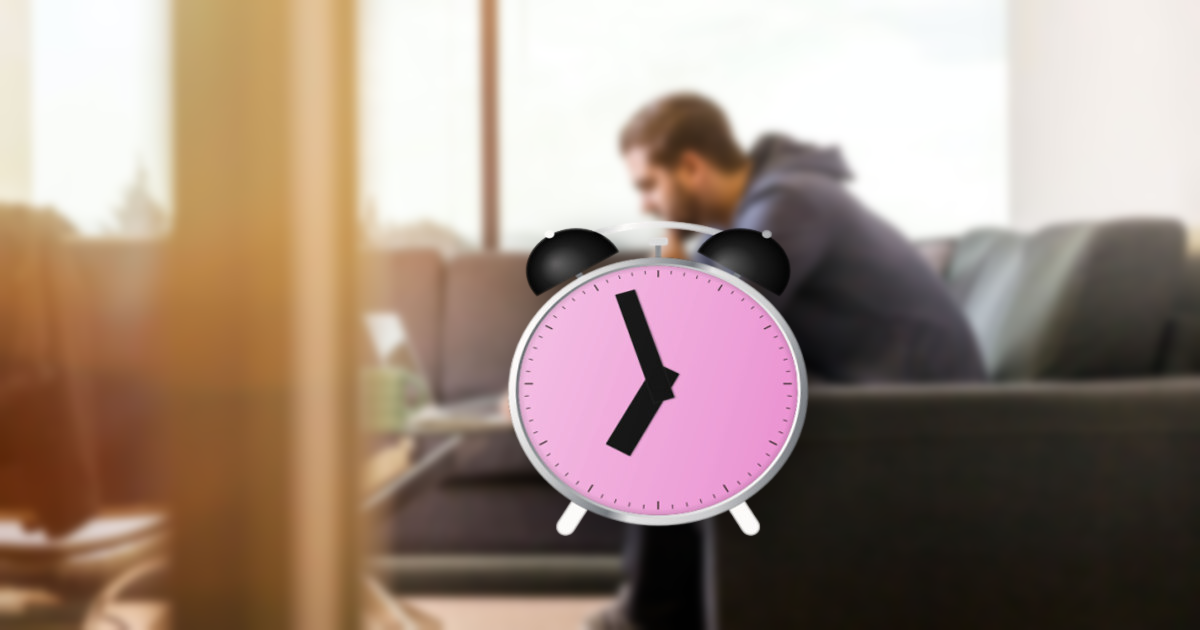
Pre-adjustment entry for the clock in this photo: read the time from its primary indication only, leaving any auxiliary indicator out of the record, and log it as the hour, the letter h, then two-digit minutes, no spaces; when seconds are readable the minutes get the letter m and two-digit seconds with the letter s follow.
6h57
